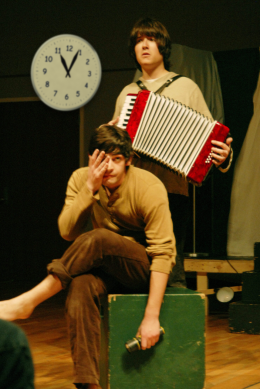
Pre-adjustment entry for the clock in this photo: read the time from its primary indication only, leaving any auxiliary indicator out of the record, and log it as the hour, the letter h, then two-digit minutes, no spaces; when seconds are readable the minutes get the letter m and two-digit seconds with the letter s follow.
11h04
